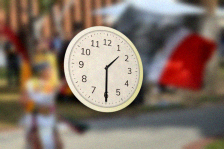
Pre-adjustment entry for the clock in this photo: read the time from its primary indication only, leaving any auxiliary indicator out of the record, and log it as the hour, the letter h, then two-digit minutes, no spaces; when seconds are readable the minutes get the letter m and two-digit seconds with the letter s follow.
1h30
